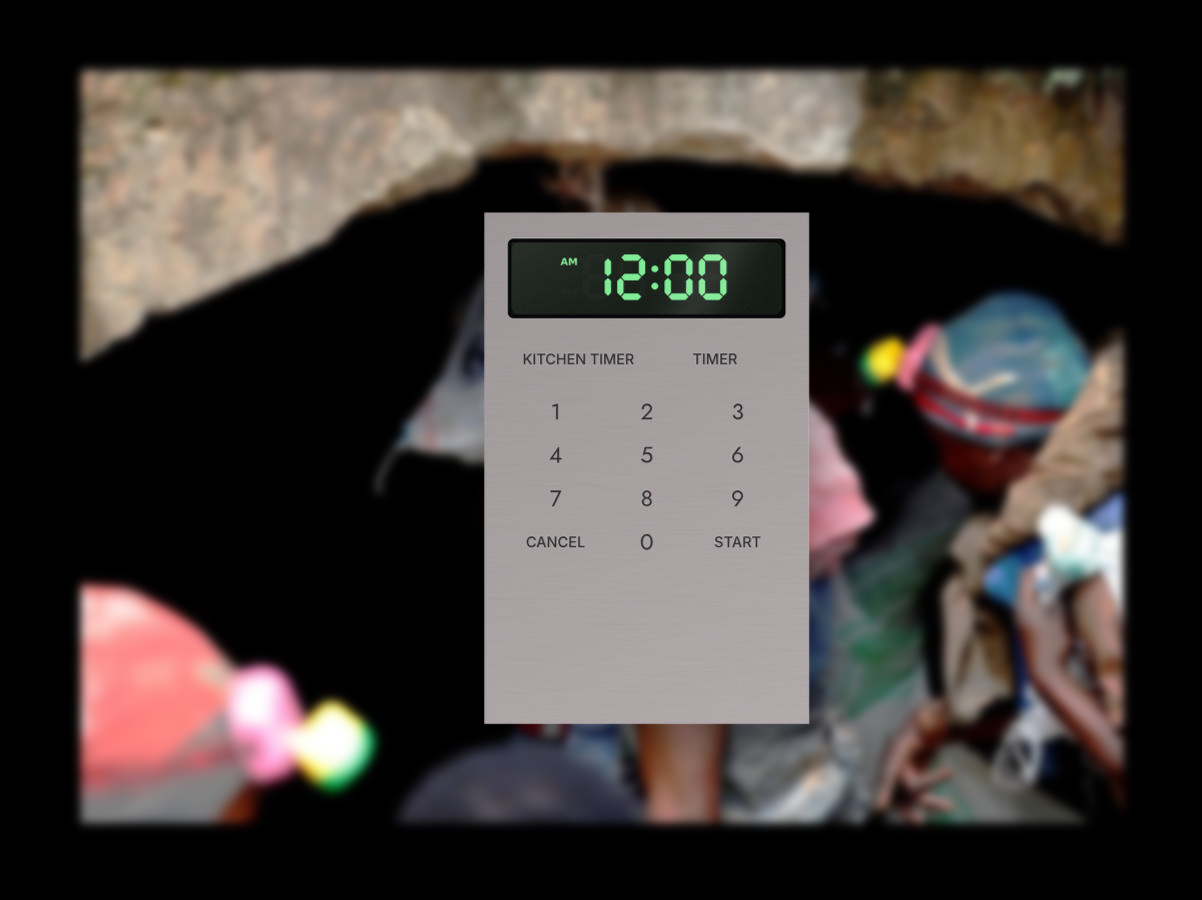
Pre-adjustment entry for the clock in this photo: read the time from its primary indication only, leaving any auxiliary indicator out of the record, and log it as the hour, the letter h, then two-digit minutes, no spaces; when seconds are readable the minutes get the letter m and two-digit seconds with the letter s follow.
12h00
